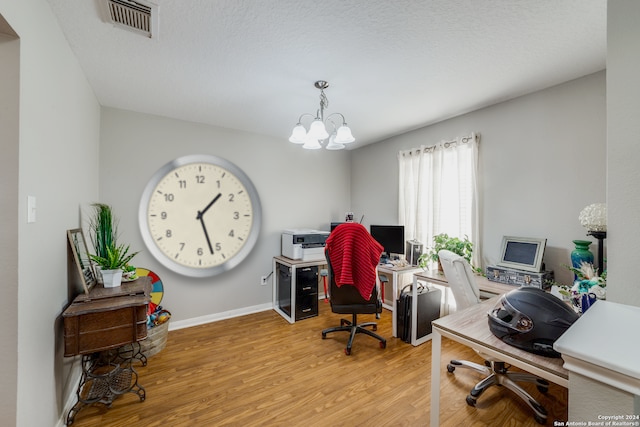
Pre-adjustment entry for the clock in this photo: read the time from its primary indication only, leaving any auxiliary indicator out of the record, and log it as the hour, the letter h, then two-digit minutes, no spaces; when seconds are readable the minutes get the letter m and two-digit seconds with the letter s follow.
1h27
